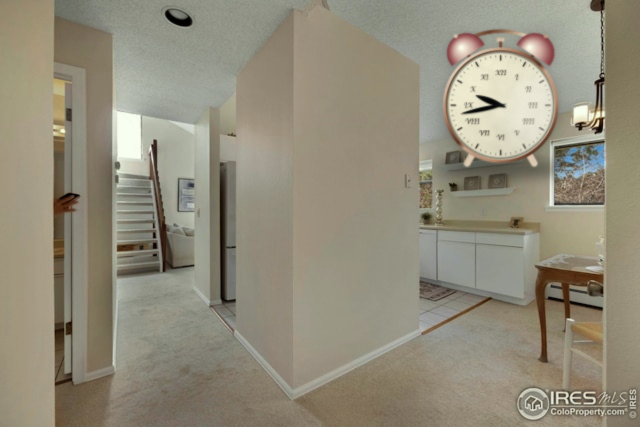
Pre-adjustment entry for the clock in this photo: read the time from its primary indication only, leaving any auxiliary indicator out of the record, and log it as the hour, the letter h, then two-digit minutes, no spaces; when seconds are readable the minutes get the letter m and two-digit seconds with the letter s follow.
9h43
